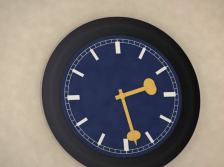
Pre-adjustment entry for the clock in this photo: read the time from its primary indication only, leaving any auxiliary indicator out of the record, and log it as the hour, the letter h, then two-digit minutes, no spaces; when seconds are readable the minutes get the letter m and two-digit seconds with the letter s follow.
2h28
